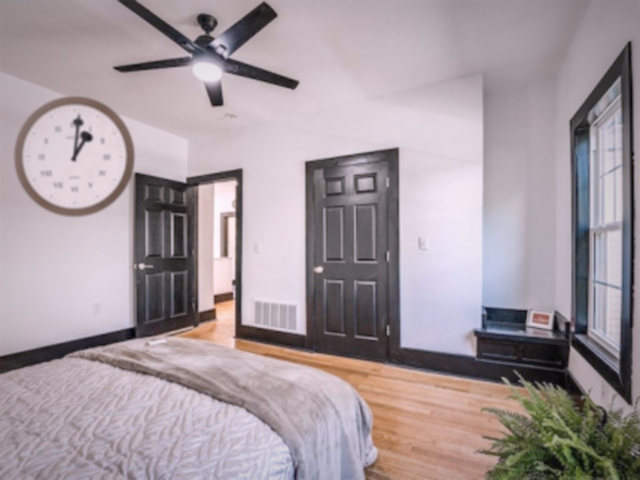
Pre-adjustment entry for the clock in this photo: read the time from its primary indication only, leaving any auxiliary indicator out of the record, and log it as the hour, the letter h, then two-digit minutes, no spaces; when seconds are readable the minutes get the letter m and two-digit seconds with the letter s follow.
1h01
